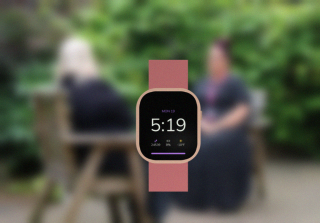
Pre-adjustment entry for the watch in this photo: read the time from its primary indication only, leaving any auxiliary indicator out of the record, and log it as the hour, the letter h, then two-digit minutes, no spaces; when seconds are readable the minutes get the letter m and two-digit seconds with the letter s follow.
5h19
